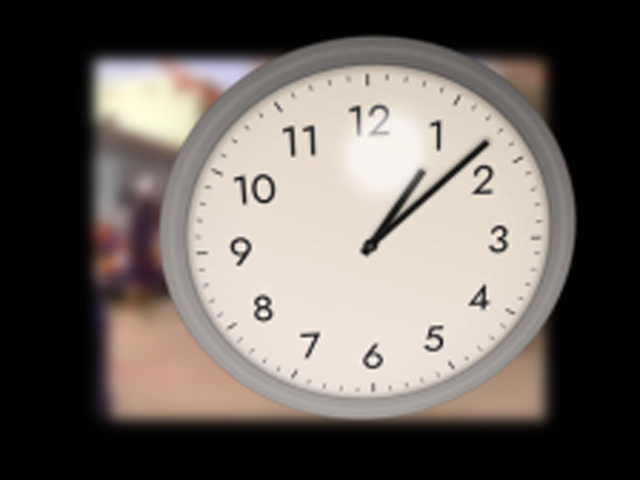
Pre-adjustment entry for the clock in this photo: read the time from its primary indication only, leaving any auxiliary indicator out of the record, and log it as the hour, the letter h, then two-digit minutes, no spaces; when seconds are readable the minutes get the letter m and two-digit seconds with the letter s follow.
1h08
